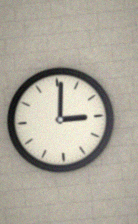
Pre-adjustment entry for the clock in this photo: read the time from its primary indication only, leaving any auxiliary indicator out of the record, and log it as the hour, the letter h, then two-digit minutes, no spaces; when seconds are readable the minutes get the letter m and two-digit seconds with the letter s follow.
3h01
